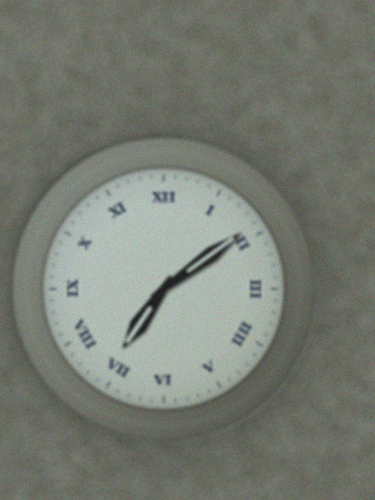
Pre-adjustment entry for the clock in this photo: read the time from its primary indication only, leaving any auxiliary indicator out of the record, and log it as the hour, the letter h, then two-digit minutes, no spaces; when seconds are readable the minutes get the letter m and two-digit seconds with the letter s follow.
7h09
